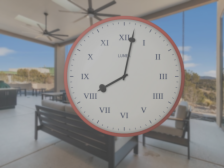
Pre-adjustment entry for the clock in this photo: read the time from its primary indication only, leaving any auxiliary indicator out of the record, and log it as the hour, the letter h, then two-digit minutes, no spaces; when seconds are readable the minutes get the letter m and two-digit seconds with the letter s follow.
8h02
